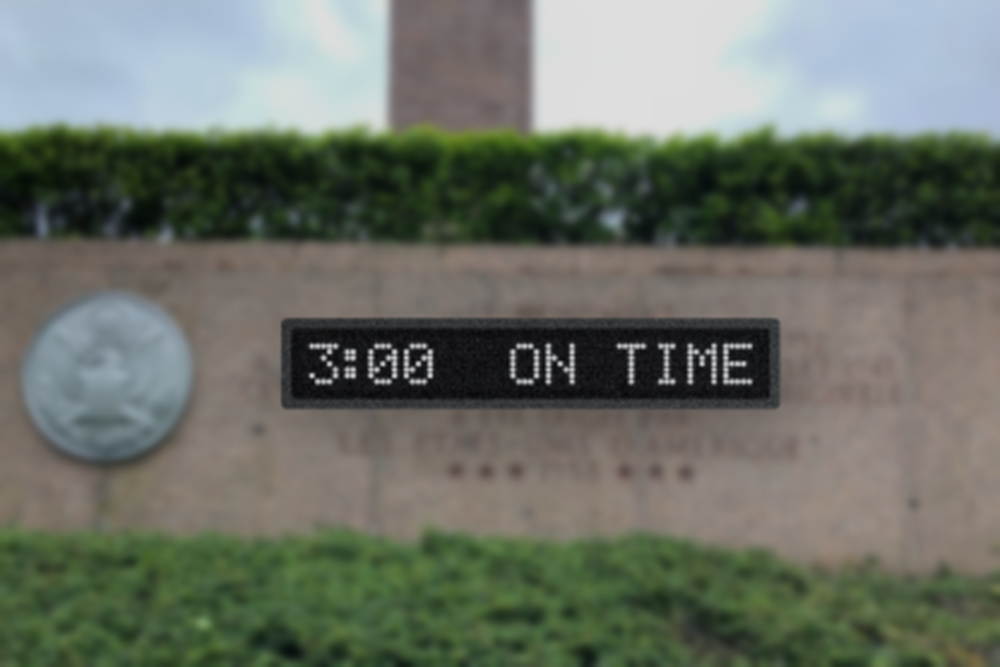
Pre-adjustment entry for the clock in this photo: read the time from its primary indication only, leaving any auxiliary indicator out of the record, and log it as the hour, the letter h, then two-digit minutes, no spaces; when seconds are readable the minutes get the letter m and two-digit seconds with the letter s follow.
3h00
